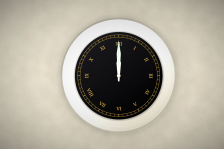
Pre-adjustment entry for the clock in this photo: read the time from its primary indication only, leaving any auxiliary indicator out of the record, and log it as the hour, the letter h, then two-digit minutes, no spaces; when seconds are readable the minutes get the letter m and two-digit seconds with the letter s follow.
12h00
